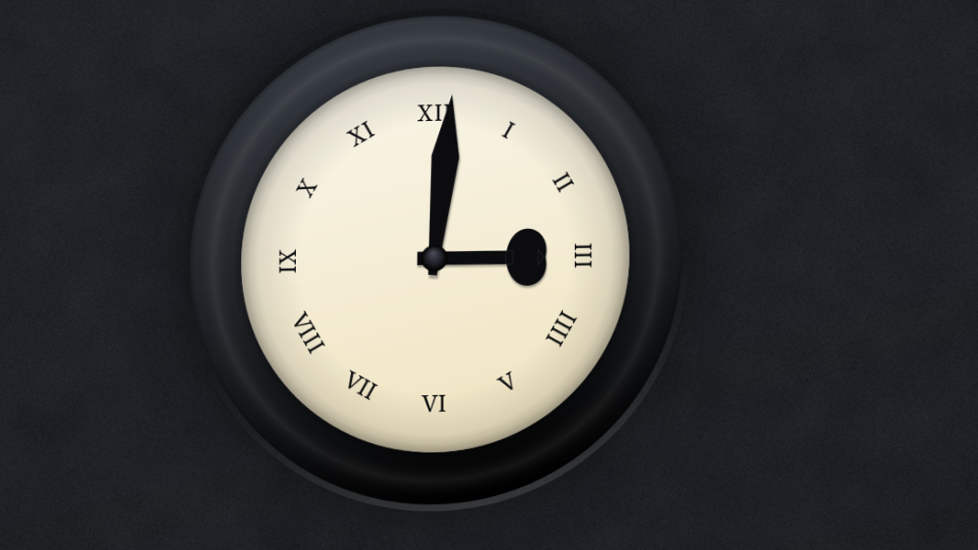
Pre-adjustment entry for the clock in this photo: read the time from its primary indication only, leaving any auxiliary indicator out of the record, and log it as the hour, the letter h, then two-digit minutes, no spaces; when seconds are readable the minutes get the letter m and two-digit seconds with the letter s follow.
3h01
